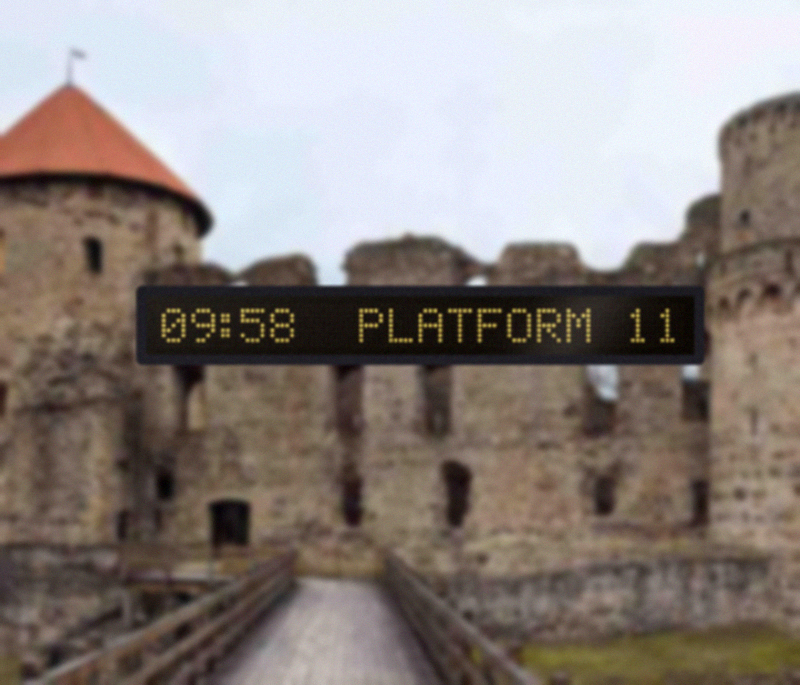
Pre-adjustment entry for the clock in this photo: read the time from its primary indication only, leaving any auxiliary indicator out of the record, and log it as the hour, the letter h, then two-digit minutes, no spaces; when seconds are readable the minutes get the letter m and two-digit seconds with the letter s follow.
9h58
